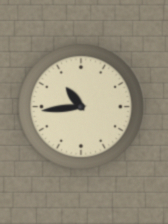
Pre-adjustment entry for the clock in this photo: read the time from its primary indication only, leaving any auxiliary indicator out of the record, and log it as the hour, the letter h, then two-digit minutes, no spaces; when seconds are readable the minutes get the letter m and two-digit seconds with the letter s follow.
10h44
